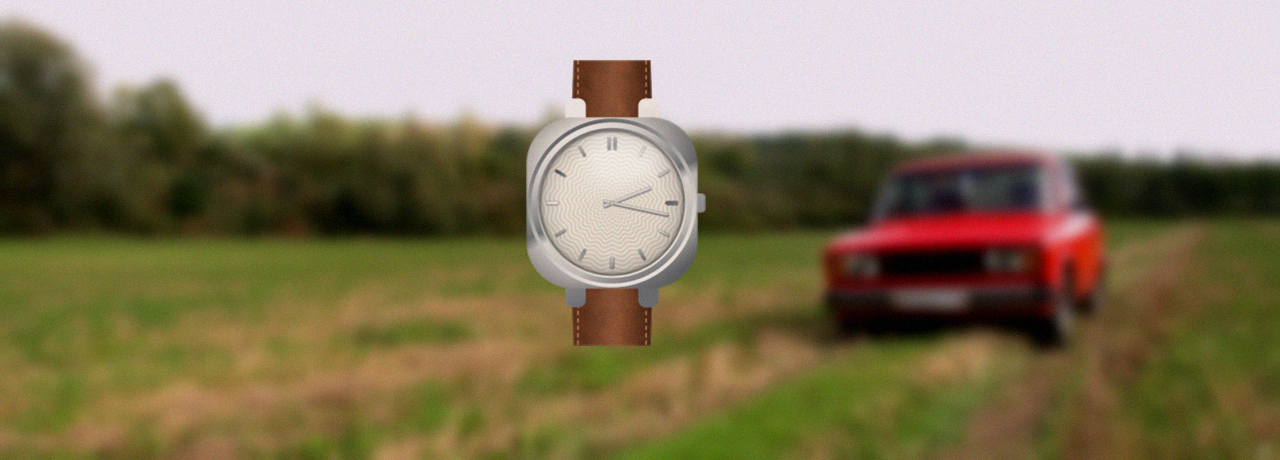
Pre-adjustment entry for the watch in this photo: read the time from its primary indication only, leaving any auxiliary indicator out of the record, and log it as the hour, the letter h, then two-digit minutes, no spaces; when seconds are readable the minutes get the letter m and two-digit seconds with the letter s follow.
2h17
